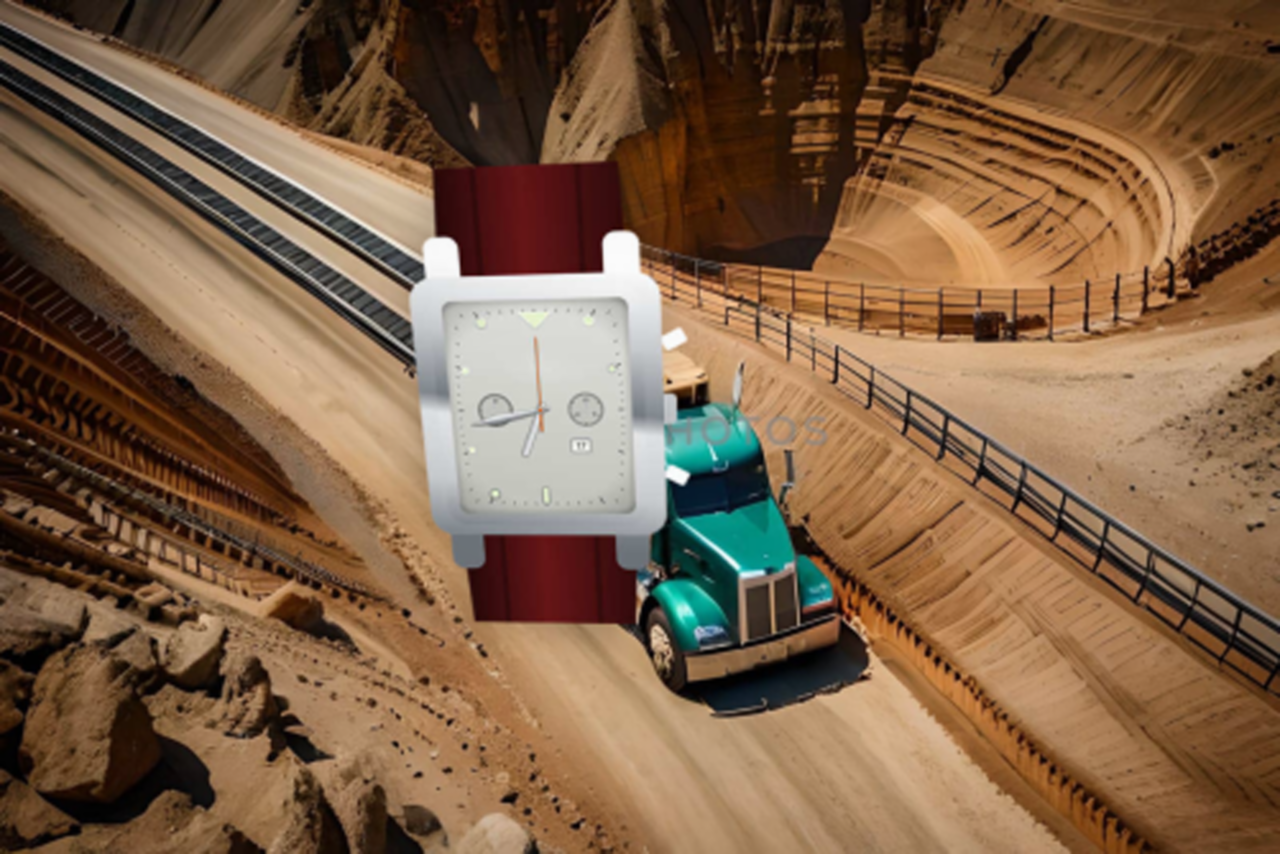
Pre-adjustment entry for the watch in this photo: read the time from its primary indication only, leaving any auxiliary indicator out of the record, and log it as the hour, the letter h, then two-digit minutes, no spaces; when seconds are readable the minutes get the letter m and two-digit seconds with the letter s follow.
6h43
